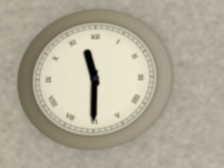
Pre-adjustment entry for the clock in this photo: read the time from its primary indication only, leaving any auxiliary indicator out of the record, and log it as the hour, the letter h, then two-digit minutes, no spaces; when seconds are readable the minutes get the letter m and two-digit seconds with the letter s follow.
11h30
